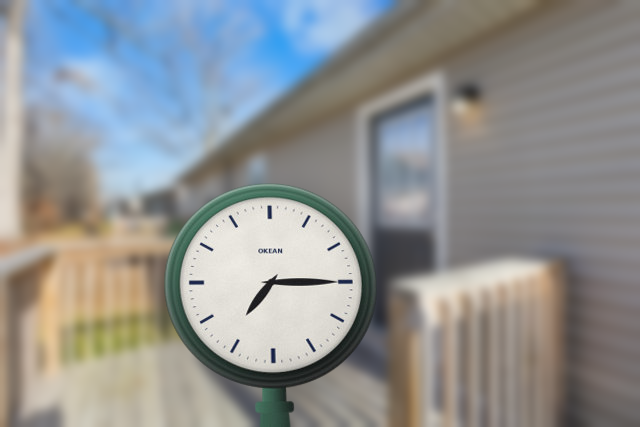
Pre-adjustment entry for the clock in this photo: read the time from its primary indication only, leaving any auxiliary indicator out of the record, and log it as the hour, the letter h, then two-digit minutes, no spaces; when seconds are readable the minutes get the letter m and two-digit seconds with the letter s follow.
7h15
